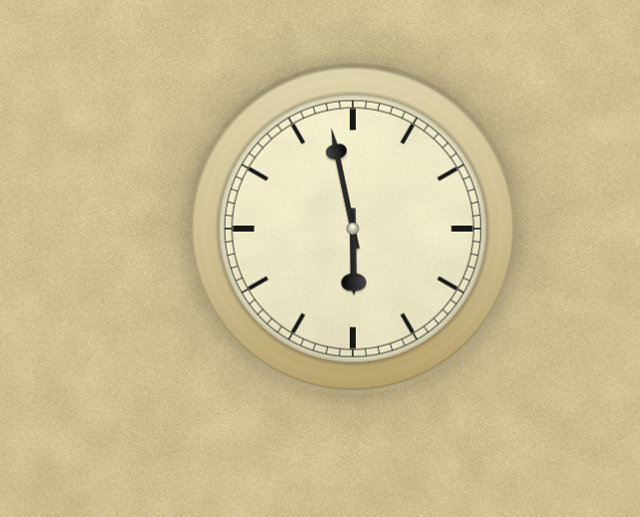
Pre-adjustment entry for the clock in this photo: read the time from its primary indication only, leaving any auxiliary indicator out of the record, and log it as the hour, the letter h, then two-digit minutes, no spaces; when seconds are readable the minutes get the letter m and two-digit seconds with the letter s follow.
5h58
